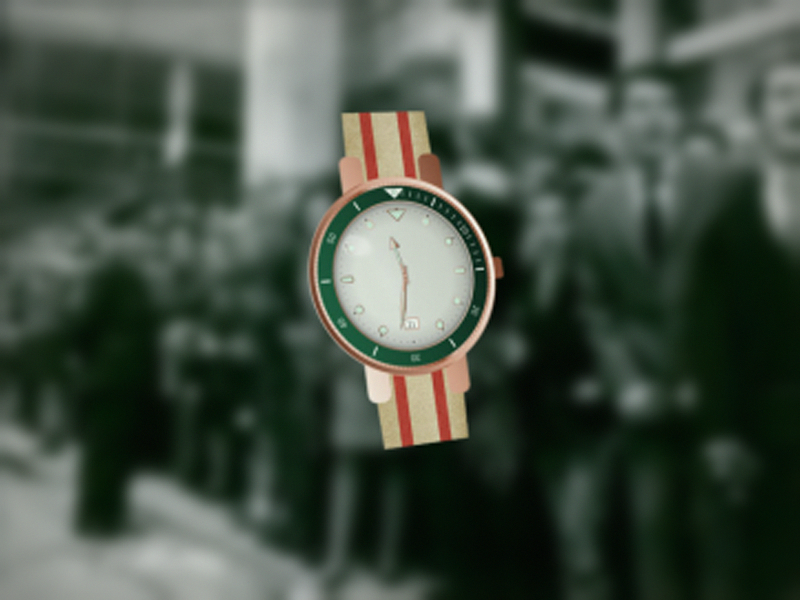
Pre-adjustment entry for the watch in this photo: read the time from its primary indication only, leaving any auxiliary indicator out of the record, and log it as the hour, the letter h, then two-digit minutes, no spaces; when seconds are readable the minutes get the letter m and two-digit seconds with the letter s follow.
11h32
